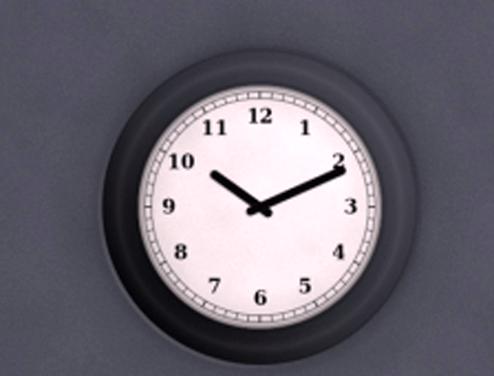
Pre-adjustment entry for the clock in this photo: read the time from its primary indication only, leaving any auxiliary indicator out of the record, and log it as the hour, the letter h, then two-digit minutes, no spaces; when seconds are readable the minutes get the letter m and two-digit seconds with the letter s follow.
10h11
